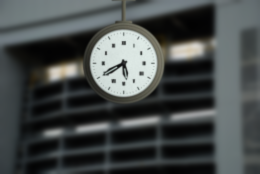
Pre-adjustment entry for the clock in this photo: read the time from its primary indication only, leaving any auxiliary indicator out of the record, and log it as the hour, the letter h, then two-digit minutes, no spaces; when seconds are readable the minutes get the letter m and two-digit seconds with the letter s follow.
5h40
